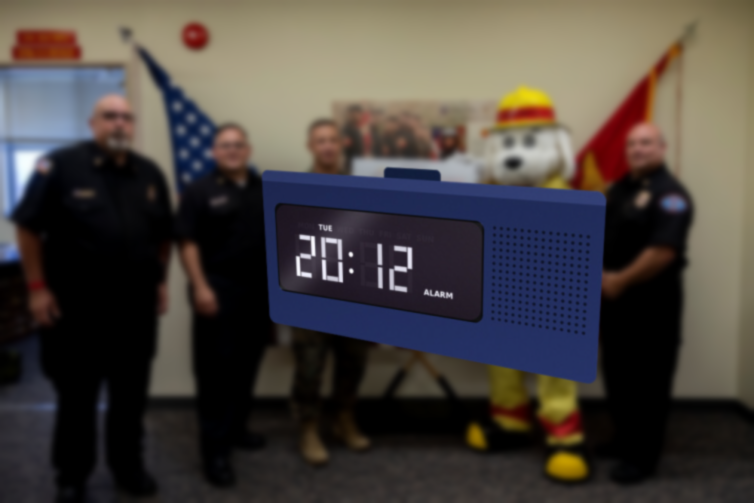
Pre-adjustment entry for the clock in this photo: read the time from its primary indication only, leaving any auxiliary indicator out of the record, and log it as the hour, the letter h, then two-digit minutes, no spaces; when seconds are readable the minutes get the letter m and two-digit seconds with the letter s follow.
20h12
